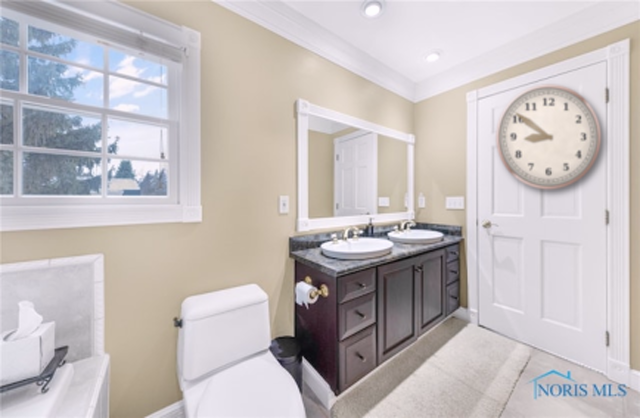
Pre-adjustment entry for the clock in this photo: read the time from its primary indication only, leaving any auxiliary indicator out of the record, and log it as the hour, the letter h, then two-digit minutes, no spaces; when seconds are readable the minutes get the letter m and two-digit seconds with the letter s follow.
8h51
